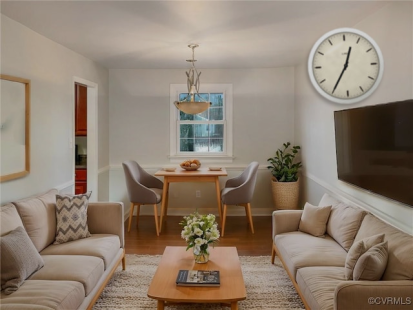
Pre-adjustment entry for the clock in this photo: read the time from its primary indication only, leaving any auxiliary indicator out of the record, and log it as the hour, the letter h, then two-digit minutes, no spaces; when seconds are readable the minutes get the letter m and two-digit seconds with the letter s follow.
12h35
